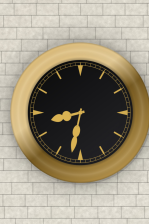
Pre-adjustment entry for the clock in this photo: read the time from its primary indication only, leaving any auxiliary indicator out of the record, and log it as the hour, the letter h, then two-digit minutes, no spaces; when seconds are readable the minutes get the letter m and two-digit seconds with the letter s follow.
8h32
